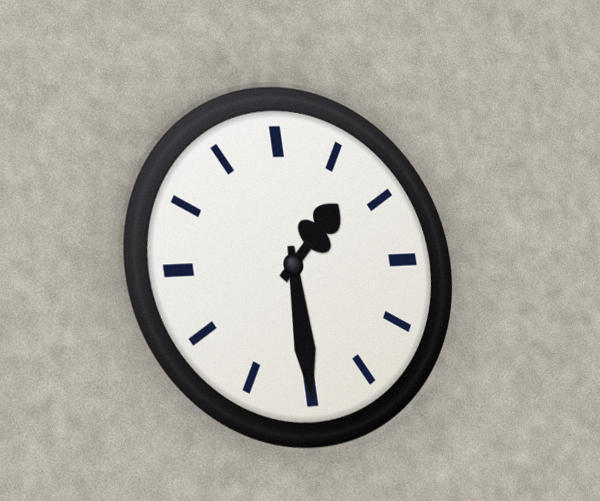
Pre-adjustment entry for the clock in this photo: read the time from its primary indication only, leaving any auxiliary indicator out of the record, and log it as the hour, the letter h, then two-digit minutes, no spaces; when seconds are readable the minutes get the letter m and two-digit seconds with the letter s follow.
1h30
